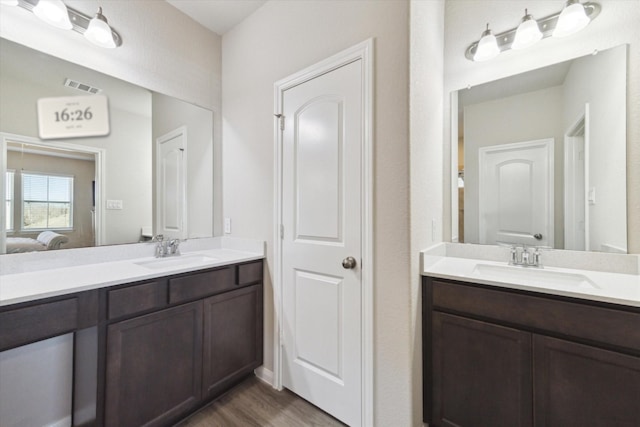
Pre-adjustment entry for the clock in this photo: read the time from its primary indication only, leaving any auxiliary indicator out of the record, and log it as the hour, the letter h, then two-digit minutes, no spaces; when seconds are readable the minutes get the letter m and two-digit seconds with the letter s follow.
16h26
